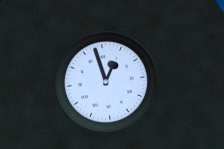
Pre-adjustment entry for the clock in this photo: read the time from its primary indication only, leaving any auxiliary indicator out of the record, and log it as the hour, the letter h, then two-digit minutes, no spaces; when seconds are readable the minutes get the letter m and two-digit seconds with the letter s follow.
12h58
